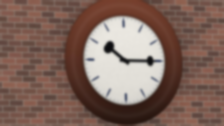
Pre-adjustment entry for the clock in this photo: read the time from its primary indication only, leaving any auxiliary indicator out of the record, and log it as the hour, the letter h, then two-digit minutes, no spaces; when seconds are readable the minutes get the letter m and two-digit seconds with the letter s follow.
10h15
